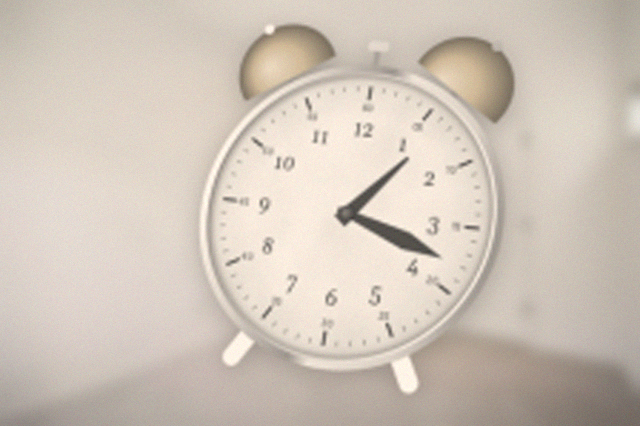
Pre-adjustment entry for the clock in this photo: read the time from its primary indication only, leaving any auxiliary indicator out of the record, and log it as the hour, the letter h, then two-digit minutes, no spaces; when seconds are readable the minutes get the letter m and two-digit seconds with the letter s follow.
1h18
